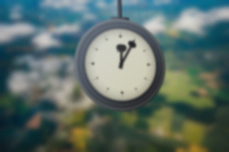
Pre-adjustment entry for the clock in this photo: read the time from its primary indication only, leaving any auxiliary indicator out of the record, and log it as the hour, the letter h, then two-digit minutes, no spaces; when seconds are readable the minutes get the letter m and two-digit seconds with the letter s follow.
12h05
